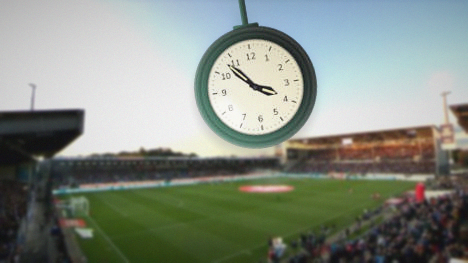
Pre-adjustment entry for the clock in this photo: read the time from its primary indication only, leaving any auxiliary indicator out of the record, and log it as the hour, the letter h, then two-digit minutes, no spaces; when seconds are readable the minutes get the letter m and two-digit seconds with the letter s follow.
3h53
